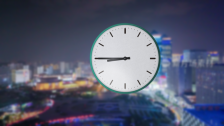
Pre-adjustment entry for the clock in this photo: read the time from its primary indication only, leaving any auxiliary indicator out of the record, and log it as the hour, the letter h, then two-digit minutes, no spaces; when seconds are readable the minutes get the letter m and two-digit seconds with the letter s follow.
8h45
